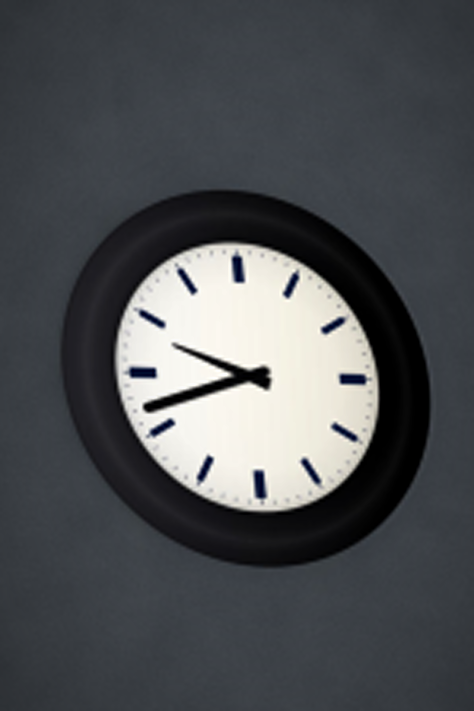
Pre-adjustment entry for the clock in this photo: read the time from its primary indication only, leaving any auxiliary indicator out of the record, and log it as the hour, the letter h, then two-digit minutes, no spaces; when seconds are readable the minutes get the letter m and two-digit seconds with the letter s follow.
9h42
